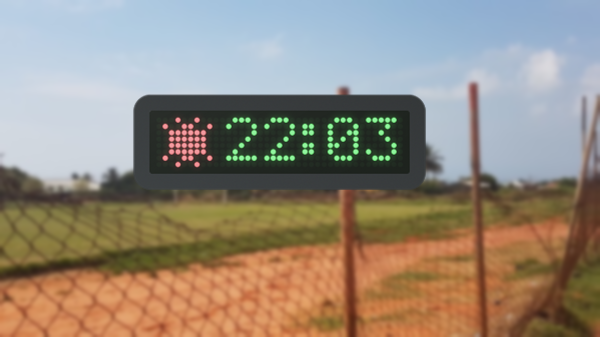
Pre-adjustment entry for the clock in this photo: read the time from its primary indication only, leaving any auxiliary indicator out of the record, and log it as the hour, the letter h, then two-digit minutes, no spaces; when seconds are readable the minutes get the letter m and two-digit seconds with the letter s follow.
22h03
